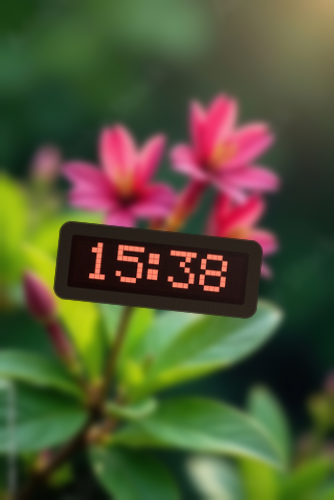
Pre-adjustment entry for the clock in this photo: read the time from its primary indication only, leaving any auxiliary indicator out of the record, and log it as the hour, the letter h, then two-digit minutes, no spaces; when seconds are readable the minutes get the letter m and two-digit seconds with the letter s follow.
15h38
